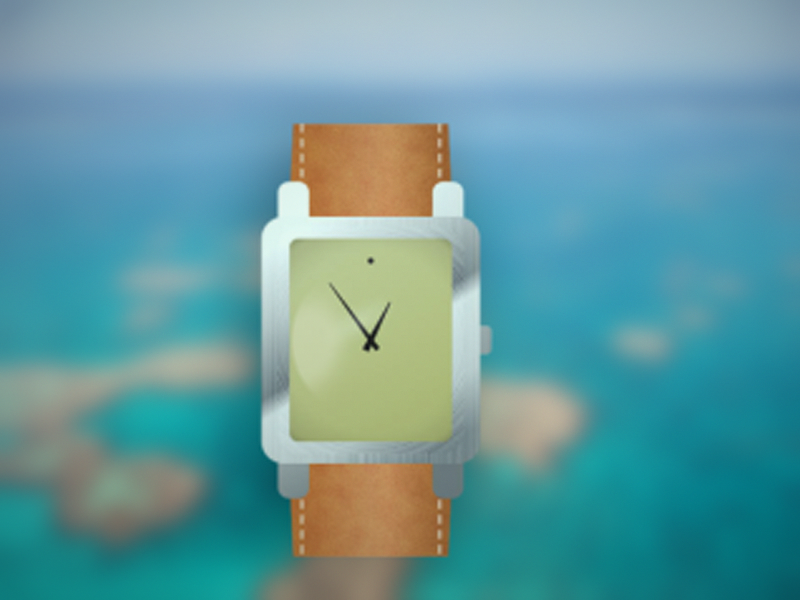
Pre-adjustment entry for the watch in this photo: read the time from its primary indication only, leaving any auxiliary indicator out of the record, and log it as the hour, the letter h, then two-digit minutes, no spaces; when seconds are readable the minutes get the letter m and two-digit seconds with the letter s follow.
12h54
